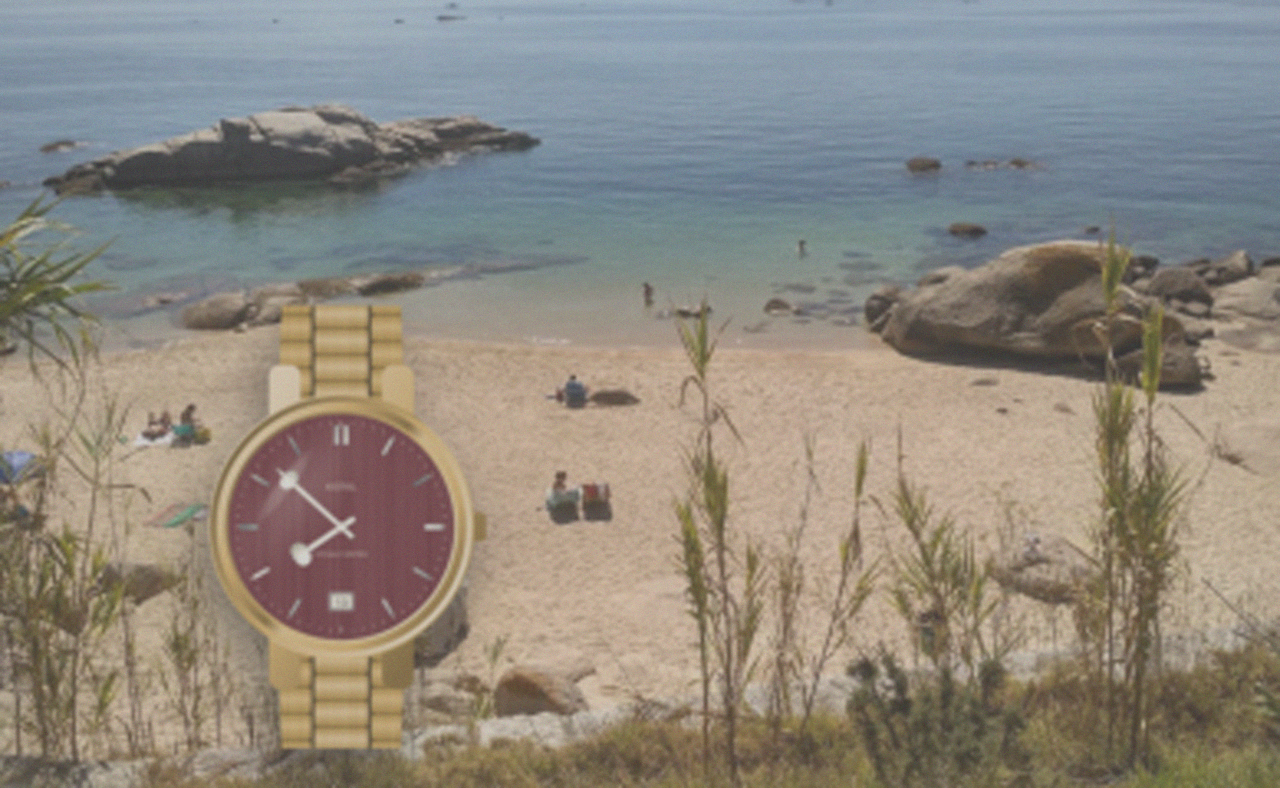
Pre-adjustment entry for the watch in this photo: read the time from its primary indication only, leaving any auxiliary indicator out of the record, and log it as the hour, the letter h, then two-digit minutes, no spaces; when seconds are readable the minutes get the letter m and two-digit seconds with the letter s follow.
7h52
